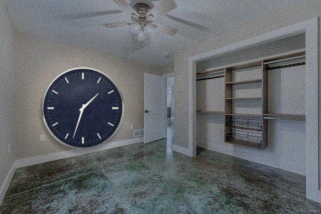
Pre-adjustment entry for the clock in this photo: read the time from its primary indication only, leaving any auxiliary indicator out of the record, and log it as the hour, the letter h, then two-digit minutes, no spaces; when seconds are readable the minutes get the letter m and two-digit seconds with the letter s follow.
1h33
